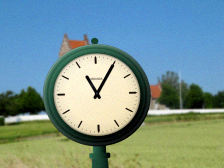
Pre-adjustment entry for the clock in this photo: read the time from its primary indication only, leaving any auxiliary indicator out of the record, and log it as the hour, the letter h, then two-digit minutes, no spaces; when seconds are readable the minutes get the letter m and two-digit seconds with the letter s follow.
11h05
